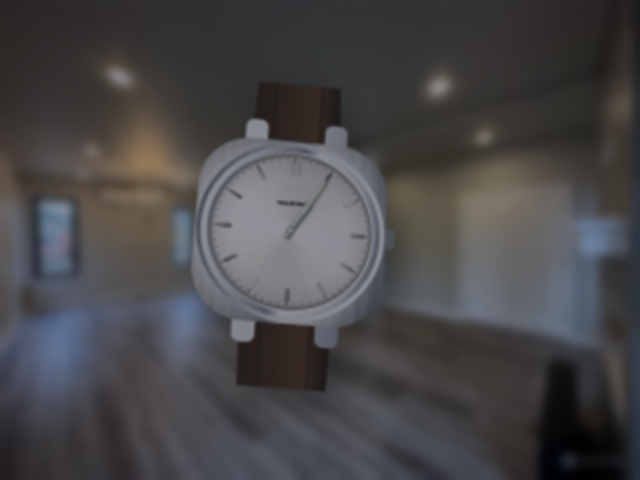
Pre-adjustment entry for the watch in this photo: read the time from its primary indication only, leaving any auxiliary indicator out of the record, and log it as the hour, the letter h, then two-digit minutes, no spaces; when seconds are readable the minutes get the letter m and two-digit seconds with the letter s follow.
1h05
